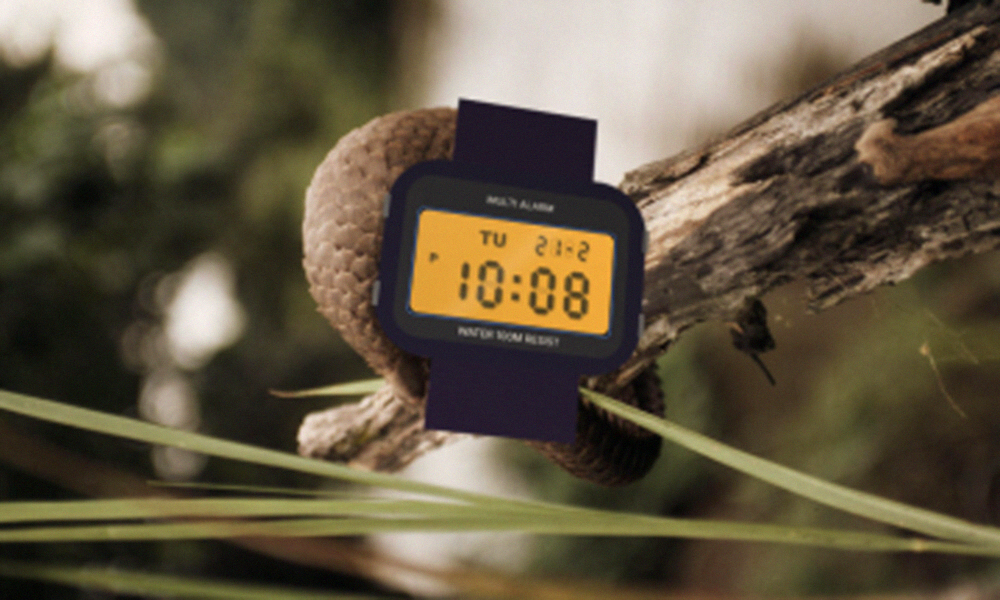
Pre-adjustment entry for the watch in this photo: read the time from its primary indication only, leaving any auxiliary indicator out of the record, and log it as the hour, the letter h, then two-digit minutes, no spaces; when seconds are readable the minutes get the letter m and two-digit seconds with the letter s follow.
10h08
